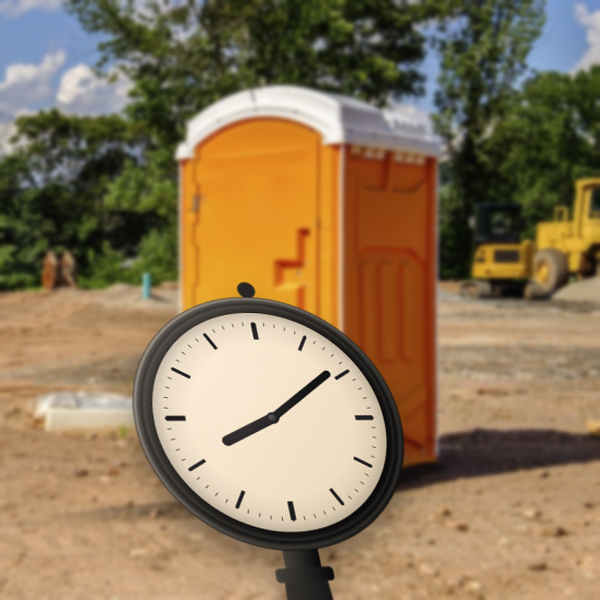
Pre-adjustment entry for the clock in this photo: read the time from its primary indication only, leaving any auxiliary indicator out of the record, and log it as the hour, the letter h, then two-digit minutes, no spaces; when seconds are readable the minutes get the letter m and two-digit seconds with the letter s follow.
8h09
